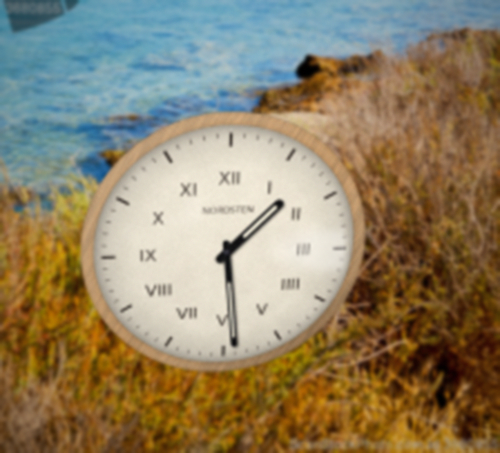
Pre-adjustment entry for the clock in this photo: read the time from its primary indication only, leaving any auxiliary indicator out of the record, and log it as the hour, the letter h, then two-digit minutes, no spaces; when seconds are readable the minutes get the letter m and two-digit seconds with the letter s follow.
1h29
